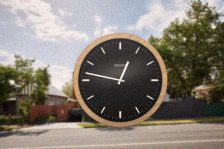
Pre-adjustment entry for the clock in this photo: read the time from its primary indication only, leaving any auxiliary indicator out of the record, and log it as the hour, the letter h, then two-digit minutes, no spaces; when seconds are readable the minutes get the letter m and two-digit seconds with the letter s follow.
12h47
